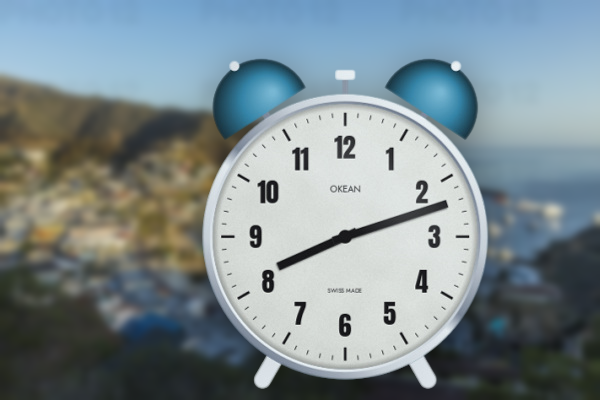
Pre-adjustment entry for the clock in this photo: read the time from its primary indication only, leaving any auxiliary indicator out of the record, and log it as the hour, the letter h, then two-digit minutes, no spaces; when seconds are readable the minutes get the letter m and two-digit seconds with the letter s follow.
8h12
